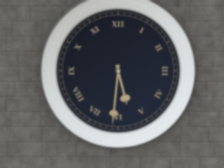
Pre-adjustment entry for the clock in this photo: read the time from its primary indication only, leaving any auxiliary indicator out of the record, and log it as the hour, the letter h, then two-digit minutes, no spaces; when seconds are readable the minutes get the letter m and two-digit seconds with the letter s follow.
5h31
